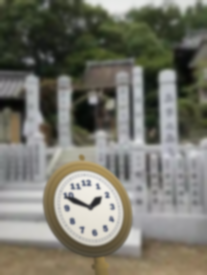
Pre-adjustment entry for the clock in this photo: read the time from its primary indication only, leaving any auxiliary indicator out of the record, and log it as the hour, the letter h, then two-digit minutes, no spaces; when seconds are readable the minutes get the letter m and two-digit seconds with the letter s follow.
1h49
